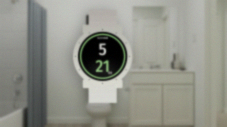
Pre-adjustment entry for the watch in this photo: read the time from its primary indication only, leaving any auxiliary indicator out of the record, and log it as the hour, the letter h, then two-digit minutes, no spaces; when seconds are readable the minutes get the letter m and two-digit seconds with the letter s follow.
5h21
